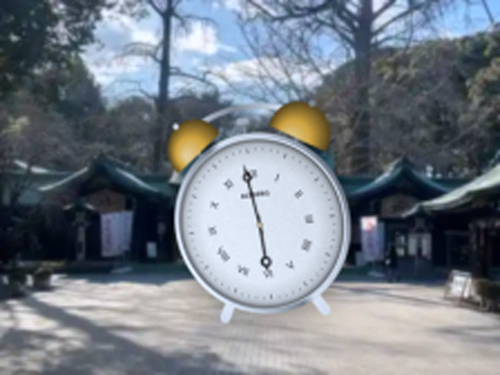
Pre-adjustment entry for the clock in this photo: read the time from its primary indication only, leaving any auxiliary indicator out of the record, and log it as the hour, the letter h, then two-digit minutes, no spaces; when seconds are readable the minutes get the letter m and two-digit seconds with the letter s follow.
5h59
